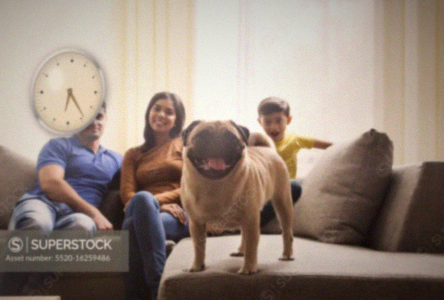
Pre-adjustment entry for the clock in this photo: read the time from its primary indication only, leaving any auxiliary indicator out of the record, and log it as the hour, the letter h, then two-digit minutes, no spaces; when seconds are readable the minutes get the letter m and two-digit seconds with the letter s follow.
6h24
